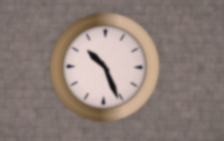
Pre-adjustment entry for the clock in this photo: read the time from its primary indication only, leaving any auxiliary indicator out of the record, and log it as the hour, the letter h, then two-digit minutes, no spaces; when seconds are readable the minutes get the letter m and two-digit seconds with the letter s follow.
10h26
